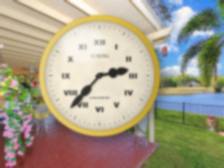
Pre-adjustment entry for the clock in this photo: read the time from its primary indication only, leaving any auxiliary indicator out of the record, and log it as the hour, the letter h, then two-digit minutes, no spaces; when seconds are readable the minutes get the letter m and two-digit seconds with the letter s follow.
2h37
